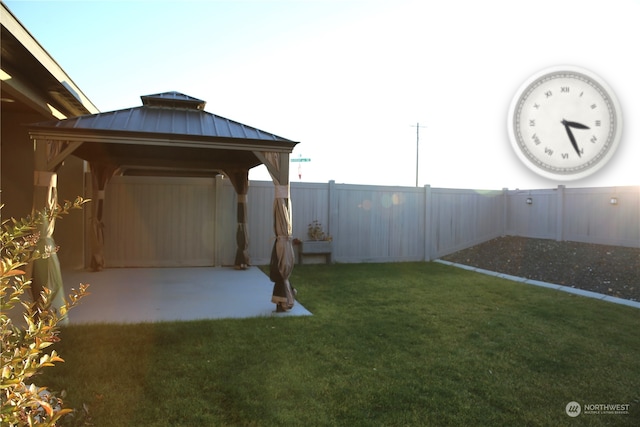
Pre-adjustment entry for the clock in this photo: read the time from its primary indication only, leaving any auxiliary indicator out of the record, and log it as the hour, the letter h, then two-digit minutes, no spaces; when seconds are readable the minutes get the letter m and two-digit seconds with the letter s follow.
3h26
